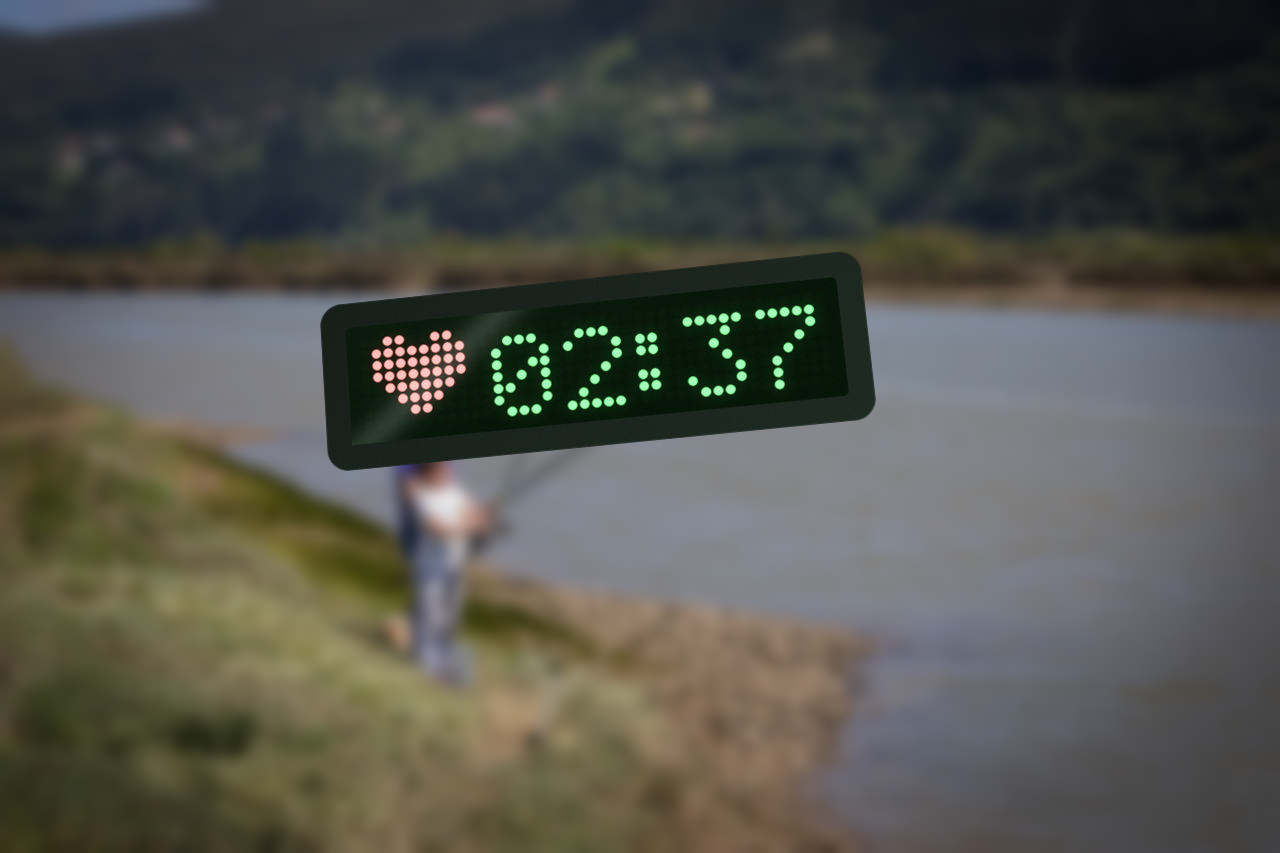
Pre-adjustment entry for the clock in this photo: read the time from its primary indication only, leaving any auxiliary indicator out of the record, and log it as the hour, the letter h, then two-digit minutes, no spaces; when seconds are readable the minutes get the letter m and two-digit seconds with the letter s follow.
2h37
